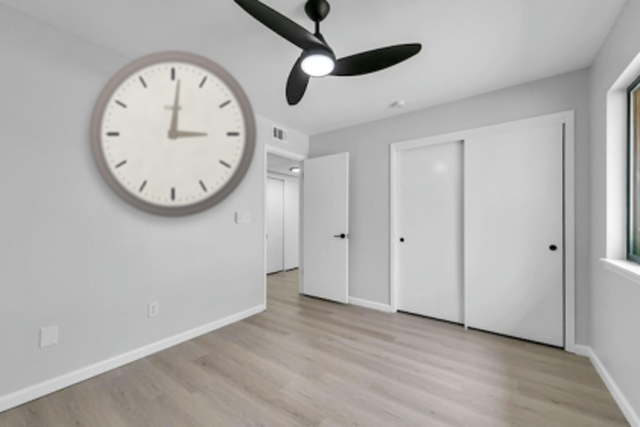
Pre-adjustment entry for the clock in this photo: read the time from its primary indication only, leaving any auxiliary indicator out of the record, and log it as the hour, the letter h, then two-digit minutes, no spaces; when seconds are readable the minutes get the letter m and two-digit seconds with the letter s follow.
3h01
